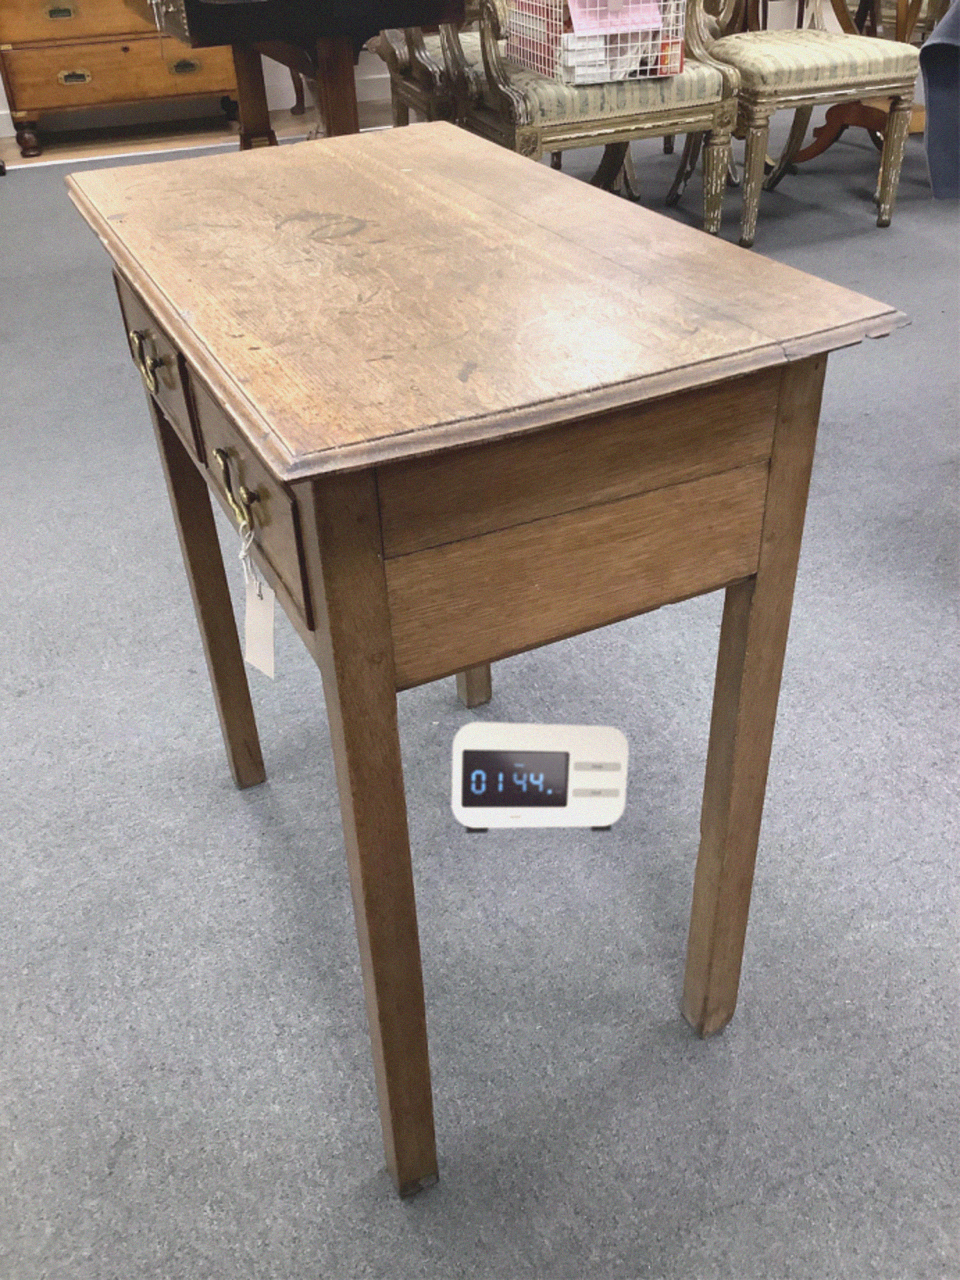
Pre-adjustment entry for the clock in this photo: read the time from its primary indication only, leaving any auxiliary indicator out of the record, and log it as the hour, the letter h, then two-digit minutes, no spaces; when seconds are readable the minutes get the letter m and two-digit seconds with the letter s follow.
1h44
